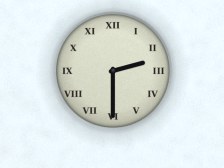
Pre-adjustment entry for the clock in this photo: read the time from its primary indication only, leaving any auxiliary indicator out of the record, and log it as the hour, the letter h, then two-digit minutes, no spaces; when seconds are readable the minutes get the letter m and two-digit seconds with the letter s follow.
2h30
